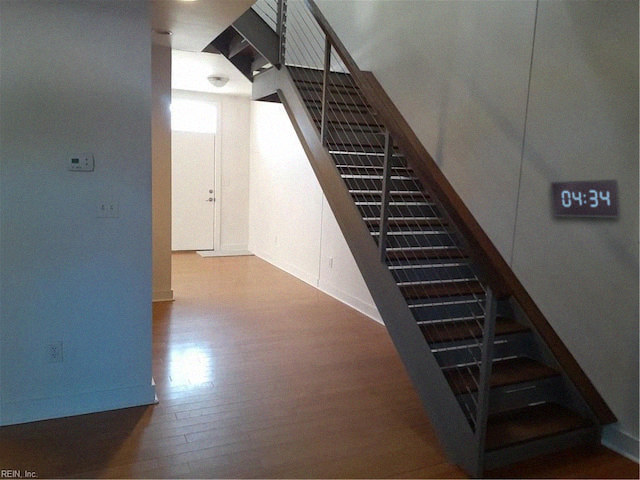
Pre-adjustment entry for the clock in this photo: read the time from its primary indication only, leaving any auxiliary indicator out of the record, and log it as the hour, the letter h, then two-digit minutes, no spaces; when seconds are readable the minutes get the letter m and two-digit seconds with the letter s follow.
4h34
